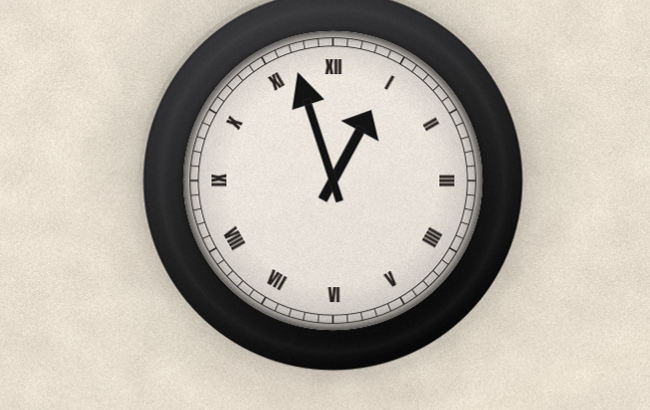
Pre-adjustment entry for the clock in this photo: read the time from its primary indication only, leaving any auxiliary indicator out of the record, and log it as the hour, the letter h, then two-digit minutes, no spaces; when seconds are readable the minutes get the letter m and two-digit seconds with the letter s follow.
12h57
